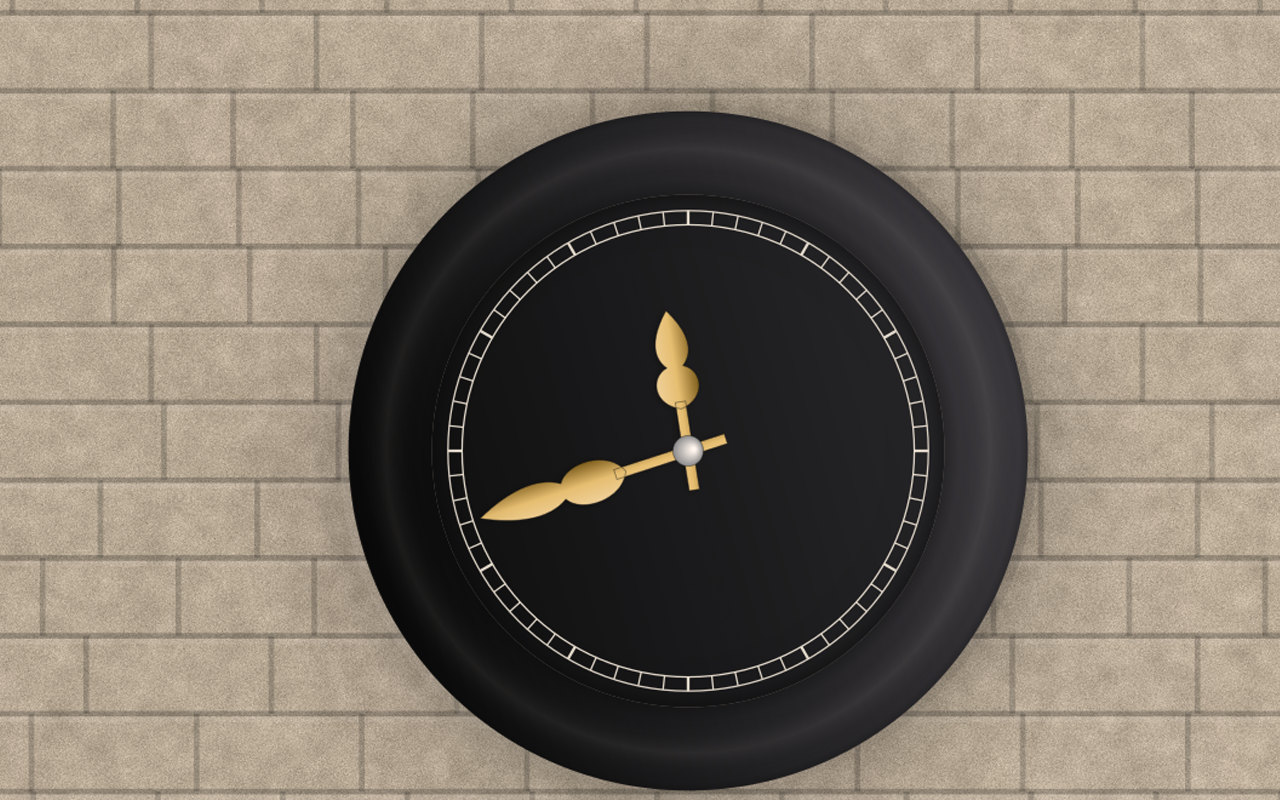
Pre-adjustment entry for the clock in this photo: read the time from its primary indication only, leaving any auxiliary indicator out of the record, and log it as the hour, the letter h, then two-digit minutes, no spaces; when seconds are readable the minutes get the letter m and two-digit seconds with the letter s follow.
11h42
